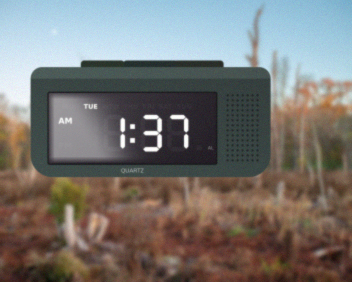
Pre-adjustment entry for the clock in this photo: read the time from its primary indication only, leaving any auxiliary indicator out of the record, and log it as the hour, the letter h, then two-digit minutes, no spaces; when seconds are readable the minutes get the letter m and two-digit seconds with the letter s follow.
1h37
